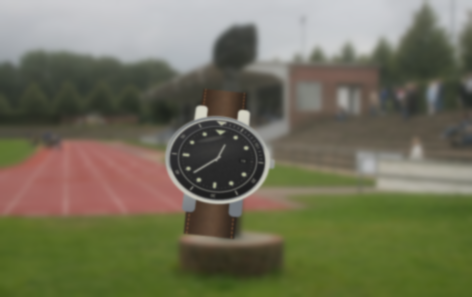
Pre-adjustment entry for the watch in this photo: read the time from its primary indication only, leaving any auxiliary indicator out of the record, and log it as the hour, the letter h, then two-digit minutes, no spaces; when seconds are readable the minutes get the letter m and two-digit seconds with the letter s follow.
12h38
